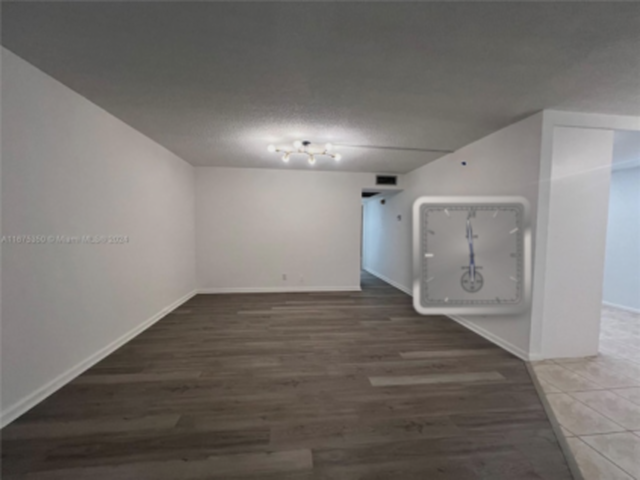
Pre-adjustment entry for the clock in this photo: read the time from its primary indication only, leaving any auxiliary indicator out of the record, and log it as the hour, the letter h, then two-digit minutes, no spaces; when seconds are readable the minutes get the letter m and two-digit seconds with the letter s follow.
5h59
